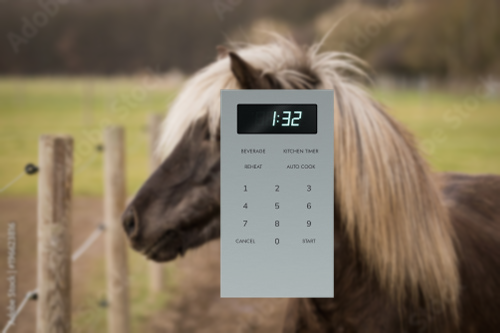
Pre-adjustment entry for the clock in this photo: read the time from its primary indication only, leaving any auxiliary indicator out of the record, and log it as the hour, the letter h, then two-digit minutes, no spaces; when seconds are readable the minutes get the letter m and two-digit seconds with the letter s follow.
1h32
